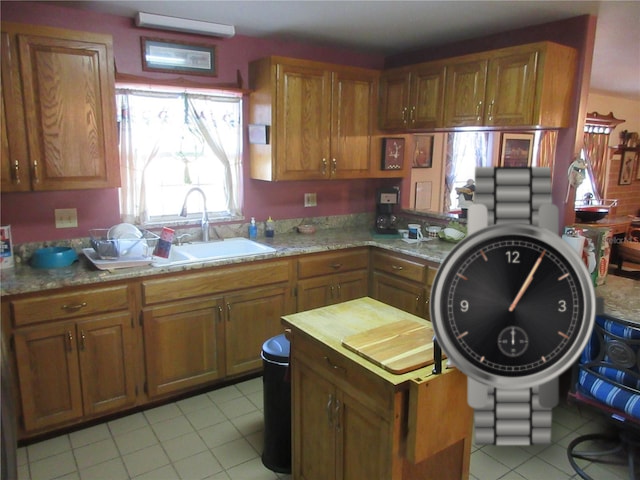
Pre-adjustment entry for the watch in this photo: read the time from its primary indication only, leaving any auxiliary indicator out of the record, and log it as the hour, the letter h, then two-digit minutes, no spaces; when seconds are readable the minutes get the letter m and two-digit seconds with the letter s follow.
1h05
